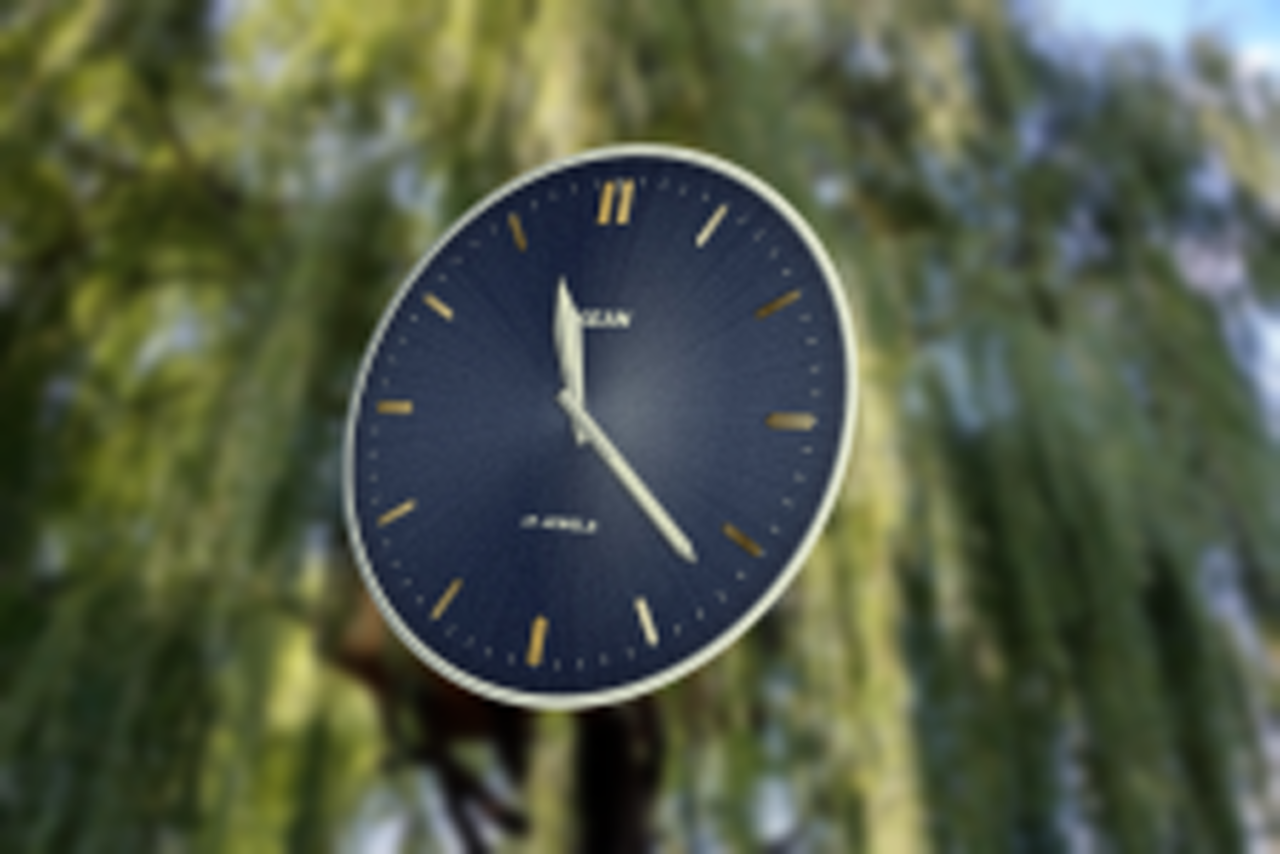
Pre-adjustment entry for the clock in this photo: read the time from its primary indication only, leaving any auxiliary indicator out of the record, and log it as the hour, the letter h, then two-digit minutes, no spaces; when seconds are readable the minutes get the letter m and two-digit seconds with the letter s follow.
11h22
